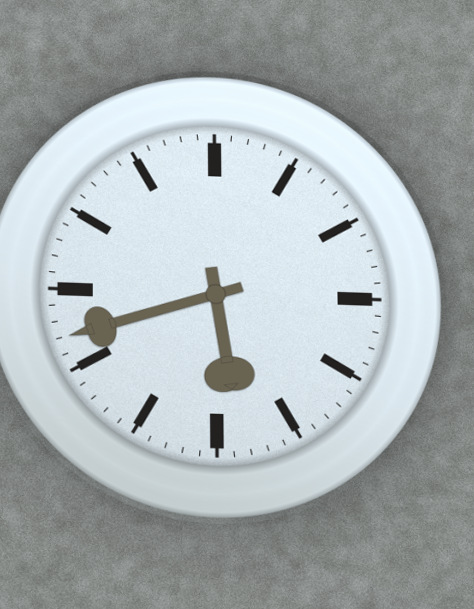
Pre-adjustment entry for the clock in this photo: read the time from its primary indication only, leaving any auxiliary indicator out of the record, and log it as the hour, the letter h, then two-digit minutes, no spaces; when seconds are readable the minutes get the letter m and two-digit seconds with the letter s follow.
5h42
